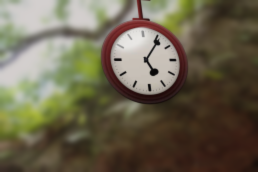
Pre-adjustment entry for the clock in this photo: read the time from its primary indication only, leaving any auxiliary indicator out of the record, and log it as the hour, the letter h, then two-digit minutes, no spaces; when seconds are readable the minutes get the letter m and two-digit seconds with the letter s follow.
5h06
